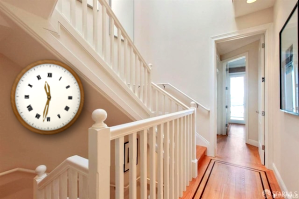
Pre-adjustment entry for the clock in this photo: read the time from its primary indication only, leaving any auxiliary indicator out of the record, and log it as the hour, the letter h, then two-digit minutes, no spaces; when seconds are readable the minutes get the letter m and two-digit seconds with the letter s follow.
11h32
